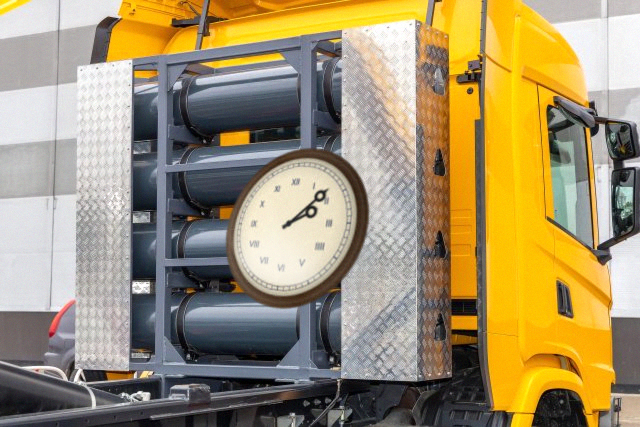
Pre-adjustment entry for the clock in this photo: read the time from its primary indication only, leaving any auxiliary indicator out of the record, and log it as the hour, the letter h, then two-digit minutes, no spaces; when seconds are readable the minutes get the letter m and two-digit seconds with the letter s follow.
2h08
